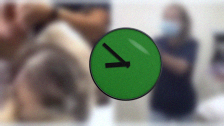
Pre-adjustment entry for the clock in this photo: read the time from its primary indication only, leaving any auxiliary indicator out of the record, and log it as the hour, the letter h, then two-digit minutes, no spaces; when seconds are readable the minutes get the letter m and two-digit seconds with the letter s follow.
8h52
